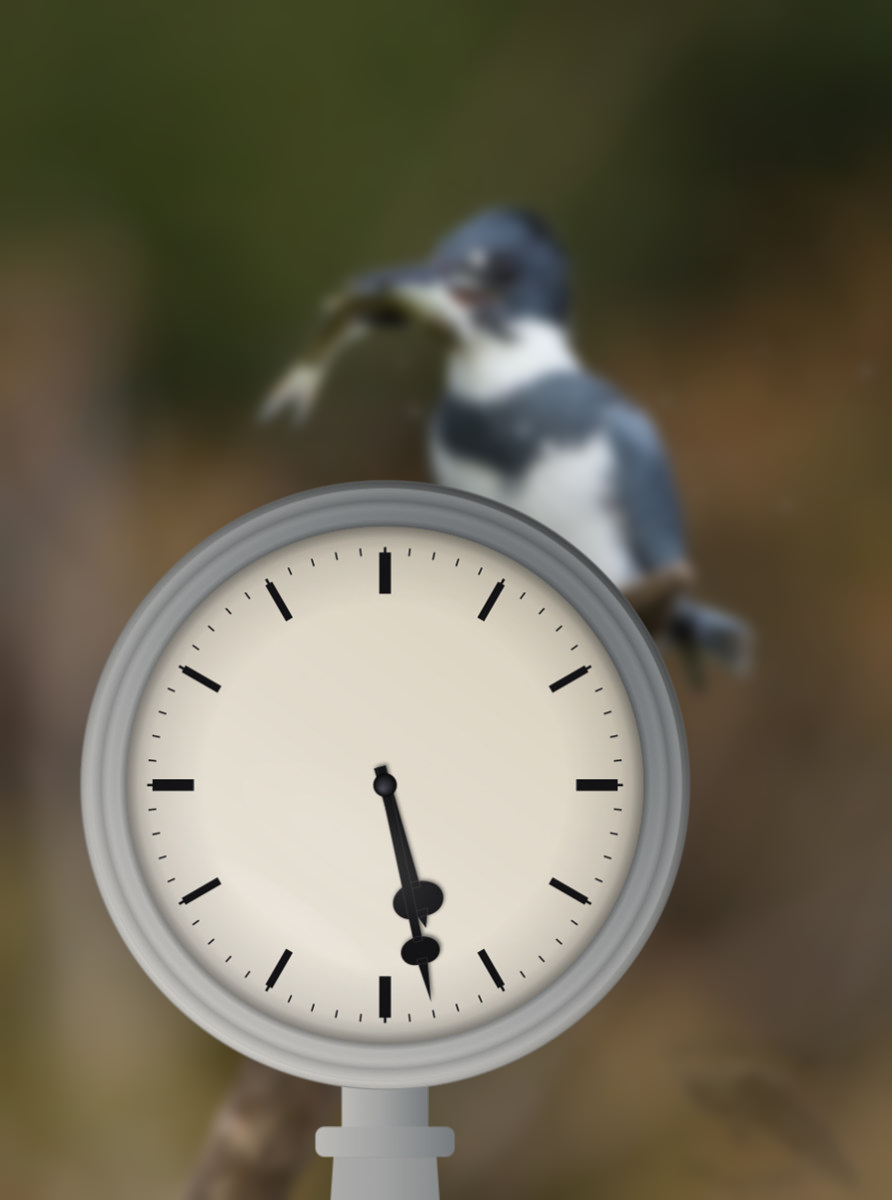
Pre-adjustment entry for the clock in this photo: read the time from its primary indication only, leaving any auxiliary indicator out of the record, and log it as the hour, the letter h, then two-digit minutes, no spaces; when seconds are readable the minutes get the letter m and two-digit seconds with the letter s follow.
5h28
